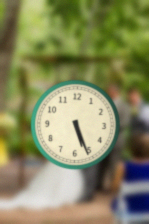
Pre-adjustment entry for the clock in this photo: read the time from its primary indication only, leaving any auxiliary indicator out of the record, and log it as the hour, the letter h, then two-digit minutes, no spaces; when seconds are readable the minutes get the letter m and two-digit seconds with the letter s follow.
5h26
